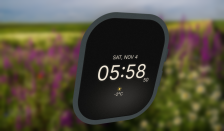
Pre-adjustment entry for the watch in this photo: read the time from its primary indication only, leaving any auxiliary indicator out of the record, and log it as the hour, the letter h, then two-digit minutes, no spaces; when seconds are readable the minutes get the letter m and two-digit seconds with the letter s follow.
5h58
